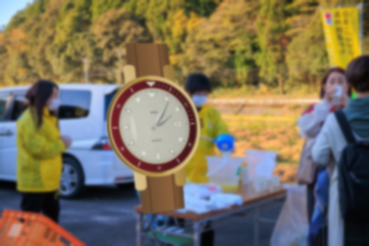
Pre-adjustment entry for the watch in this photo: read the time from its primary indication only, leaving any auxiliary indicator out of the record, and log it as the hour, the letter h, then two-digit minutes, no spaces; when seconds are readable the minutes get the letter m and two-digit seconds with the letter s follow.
2h06
